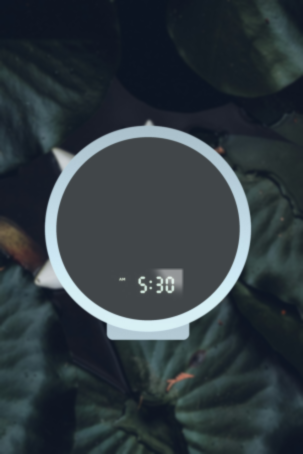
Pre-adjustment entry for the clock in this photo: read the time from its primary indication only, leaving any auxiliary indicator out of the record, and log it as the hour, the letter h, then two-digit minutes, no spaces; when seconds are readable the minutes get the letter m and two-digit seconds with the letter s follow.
5h30
